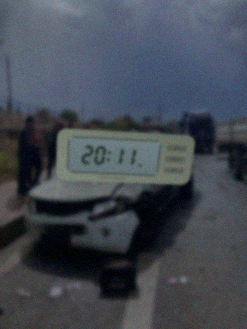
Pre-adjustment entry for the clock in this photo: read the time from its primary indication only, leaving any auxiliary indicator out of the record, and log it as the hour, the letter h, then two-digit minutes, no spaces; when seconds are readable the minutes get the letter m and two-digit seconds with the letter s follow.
20h11
